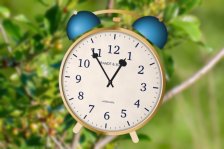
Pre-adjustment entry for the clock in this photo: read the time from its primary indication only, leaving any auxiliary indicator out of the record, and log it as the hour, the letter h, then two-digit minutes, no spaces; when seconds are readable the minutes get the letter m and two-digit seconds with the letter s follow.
12h54
